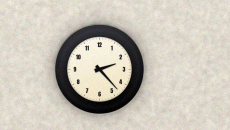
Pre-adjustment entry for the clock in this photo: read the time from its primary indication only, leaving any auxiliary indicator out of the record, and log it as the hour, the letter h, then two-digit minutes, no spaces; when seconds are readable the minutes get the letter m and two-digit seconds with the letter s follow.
2h23
